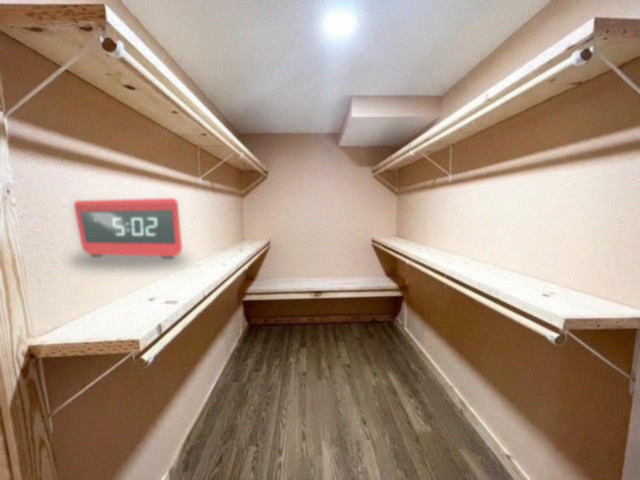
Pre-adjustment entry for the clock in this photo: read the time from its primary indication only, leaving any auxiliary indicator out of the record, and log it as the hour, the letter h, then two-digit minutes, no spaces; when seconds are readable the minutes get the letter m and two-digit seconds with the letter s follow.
5h02
